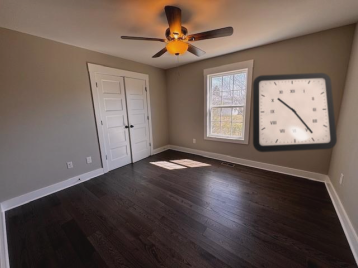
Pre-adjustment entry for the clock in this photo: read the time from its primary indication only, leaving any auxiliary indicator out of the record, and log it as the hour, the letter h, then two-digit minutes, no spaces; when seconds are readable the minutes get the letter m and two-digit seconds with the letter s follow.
10h24
